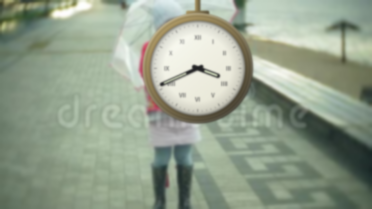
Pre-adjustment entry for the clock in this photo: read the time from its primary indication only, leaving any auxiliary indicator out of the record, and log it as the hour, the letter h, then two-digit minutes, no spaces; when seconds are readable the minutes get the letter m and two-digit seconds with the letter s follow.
3h41
